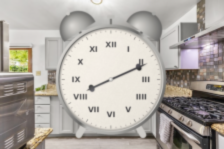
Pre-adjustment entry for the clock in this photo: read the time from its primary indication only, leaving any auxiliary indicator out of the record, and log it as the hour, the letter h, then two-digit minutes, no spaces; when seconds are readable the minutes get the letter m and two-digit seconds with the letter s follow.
8h11
